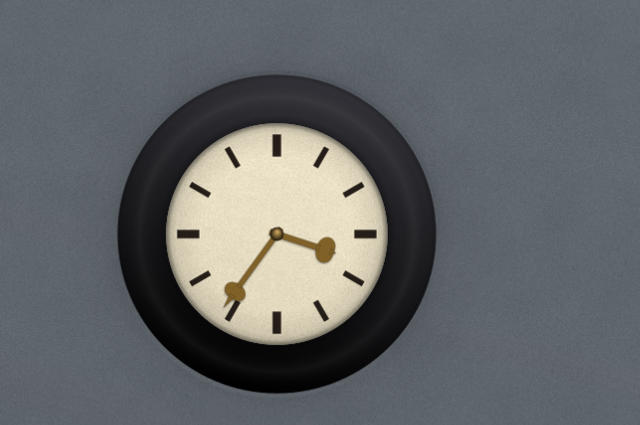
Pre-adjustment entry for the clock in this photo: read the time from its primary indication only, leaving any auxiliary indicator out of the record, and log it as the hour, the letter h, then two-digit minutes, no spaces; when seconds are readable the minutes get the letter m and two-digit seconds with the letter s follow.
3h36
